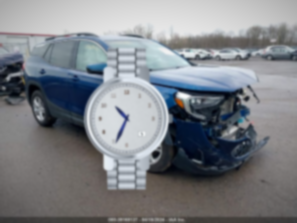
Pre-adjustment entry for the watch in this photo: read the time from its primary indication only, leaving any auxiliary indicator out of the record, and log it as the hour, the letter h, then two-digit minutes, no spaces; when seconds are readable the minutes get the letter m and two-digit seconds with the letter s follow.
10h34
